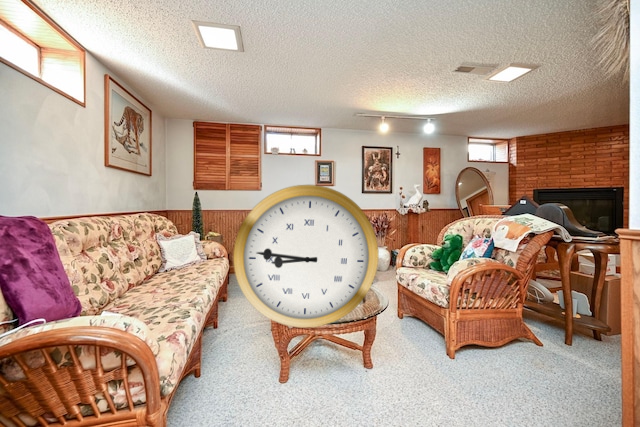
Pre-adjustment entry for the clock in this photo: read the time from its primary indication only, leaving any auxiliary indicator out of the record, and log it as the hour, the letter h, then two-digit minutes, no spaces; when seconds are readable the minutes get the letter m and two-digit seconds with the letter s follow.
8h46
